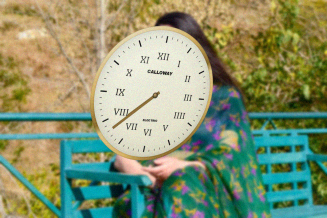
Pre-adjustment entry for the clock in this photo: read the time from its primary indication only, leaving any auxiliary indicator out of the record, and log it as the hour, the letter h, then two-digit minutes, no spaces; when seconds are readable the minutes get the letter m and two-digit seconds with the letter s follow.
7h38
